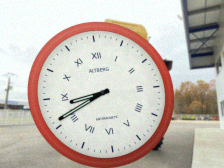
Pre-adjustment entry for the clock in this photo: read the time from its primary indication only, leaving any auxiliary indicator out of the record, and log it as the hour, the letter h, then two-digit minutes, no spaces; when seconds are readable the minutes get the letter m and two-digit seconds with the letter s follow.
8h41
